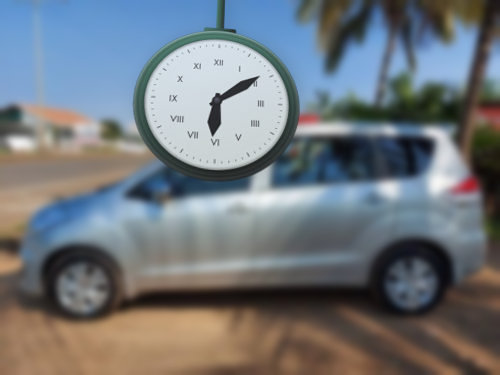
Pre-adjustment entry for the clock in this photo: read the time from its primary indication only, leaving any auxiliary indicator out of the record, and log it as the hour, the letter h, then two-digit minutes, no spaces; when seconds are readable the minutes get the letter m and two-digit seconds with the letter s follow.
6h09
